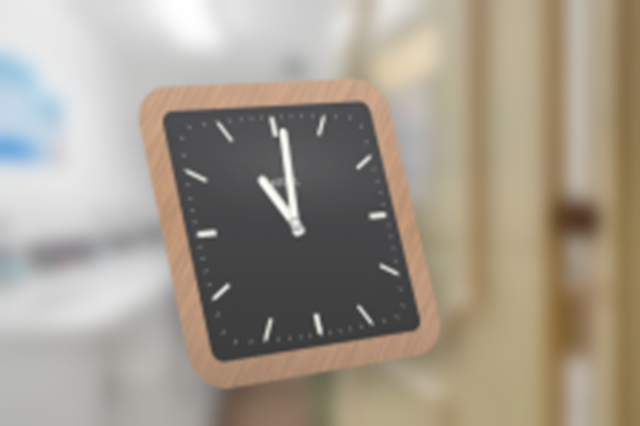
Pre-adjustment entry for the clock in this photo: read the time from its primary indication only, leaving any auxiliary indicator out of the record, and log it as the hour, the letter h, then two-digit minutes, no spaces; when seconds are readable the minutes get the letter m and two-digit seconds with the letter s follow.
11h01
